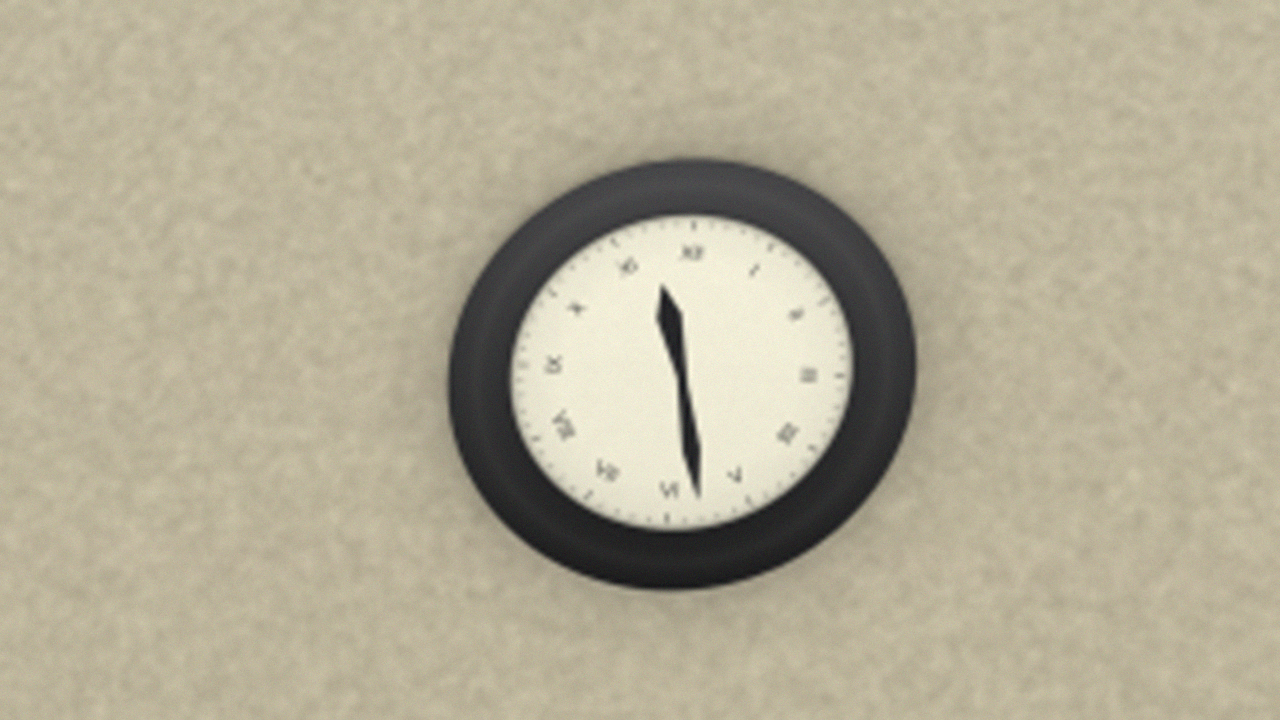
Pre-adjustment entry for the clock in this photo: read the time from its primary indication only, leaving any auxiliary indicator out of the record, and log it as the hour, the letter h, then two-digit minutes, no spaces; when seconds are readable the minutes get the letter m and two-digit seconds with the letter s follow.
11h28
